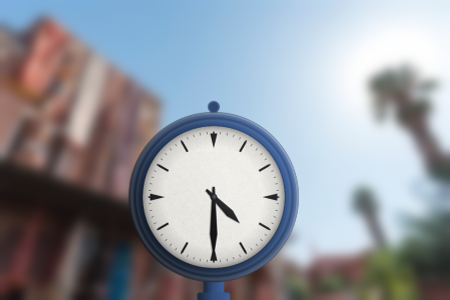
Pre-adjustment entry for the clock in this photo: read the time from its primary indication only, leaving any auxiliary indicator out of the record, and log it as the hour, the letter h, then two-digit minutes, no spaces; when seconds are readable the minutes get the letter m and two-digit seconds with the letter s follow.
4h30
